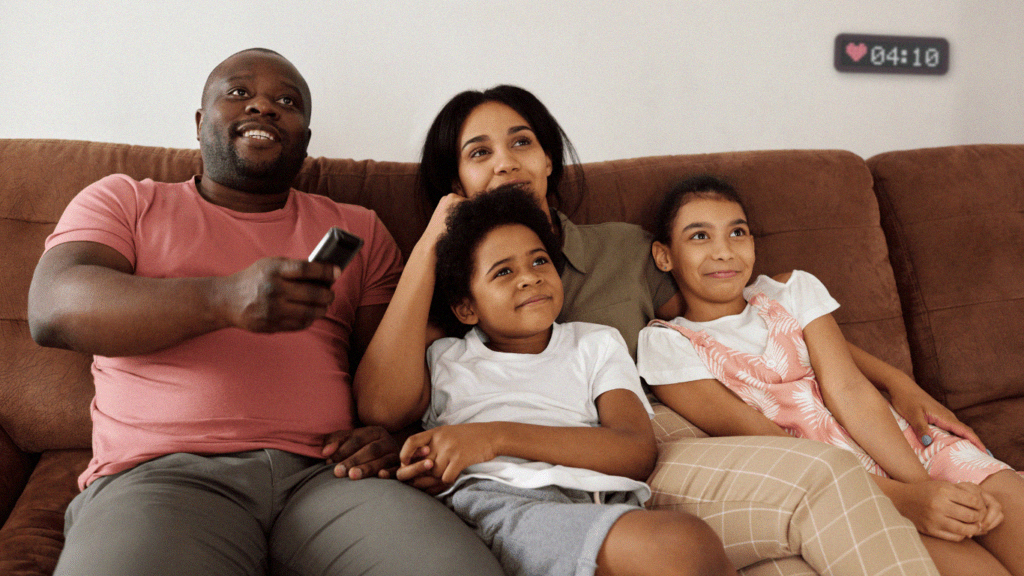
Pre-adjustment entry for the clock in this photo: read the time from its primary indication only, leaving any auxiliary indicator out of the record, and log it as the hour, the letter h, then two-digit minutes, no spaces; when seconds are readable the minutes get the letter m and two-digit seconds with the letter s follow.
4h10
